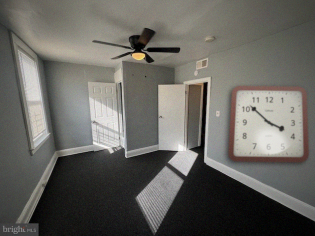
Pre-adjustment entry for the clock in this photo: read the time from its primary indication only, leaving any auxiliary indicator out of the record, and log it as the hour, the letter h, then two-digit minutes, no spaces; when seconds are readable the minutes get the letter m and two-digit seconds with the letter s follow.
3h52
